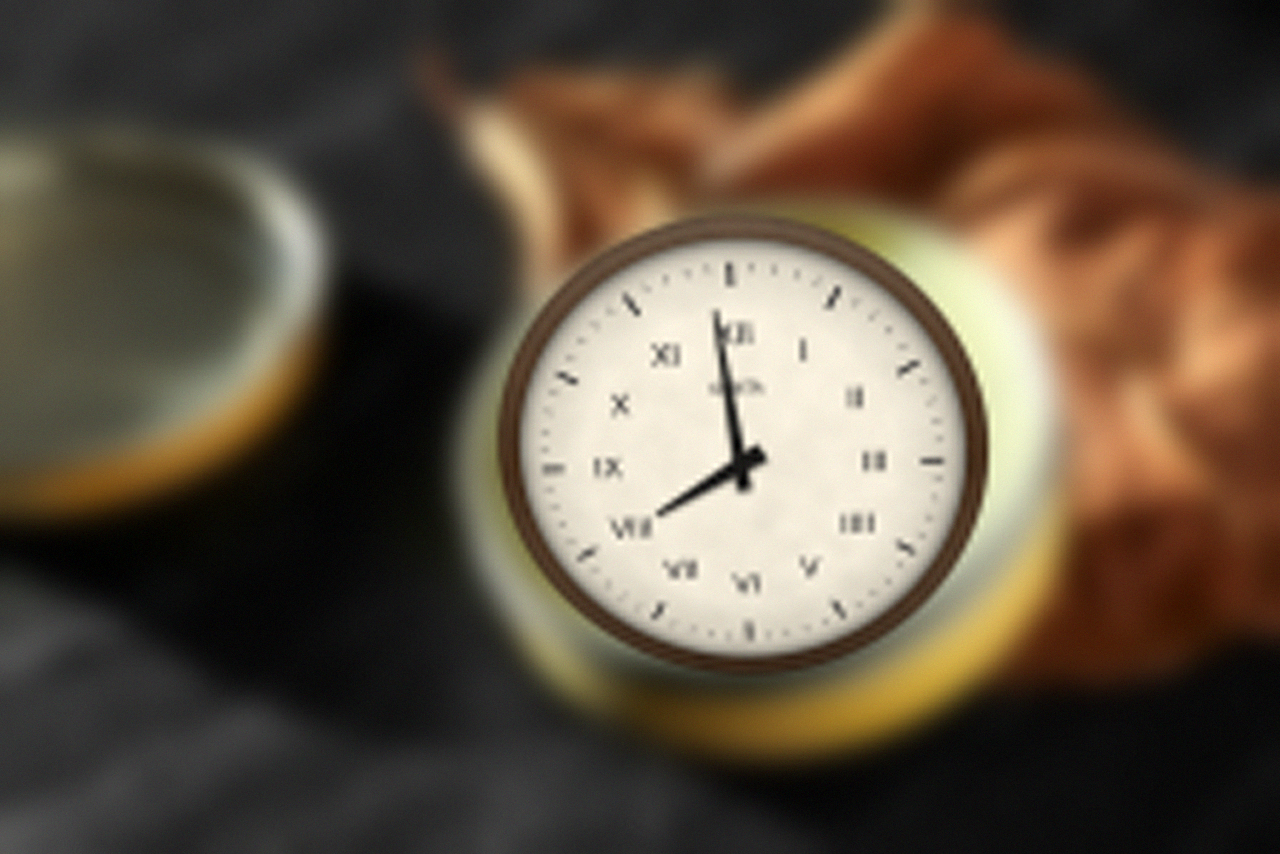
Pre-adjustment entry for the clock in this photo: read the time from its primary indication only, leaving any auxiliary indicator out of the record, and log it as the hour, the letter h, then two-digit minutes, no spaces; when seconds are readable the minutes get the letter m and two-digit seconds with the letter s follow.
7h59
